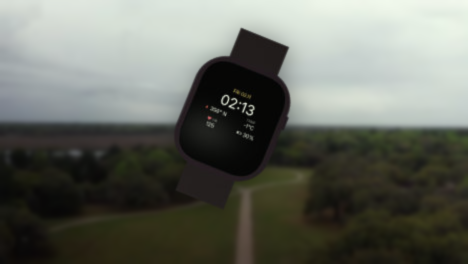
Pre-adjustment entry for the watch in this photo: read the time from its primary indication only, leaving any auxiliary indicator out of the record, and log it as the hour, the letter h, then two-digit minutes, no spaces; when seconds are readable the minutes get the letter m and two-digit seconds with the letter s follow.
2h13
